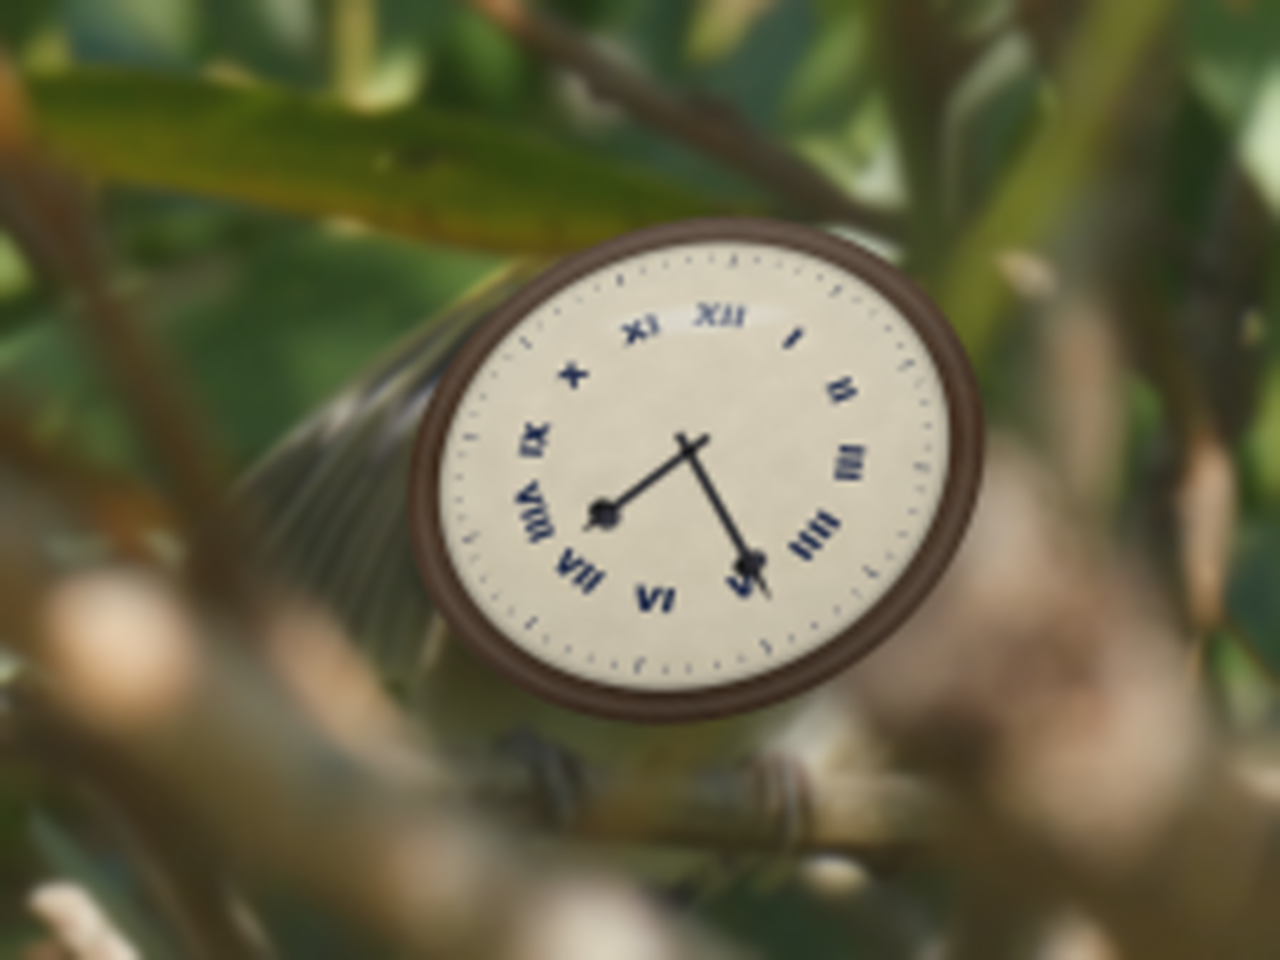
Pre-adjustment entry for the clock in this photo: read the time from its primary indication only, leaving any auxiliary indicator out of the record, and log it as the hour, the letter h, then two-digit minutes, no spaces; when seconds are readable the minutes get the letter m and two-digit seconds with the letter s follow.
7h24
